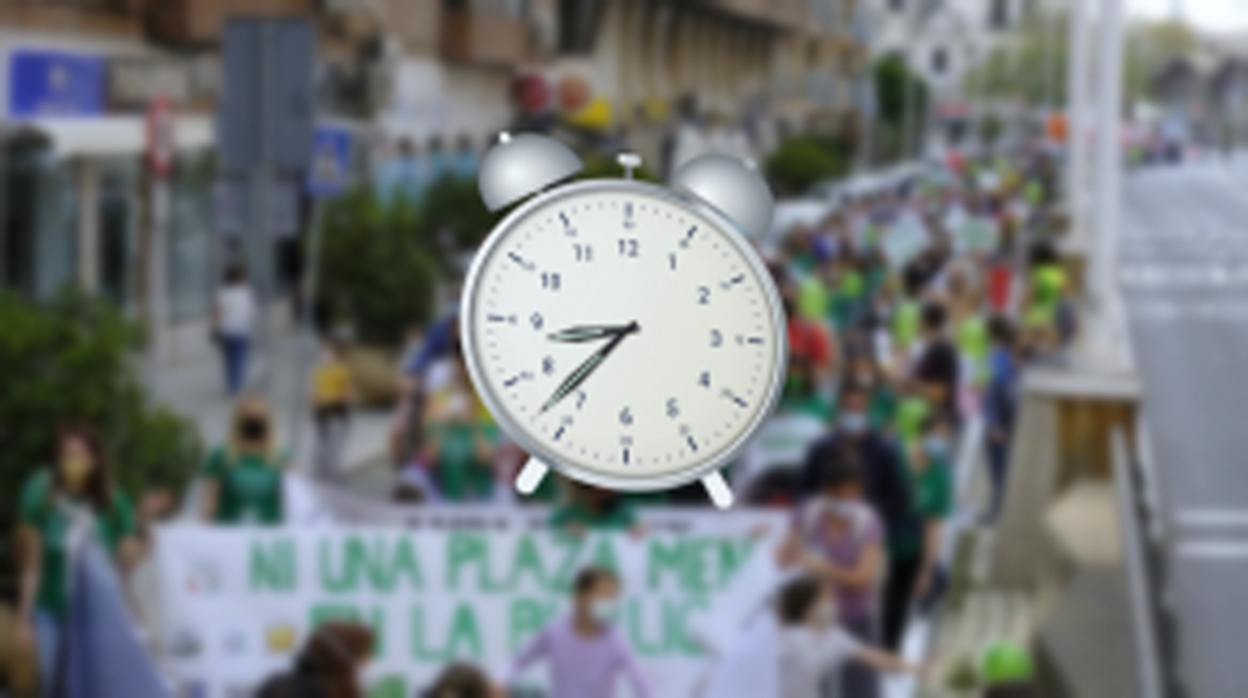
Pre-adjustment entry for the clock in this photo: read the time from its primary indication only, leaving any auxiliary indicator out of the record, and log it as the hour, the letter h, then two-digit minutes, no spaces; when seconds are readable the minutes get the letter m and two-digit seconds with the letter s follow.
8h37
